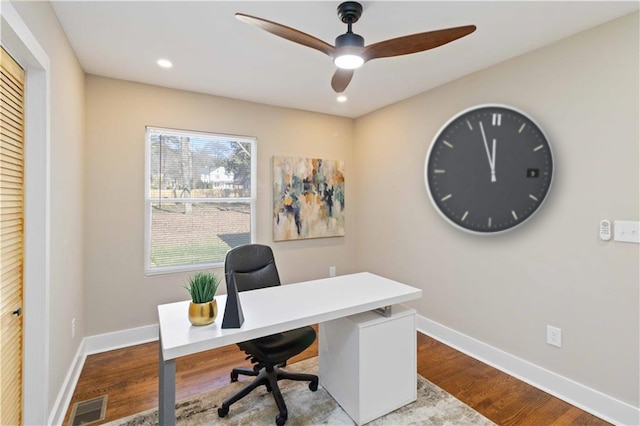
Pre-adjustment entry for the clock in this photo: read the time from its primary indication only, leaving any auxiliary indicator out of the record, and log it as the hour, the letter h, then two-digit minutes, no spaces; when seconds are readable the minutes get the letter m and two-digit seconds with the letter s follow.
11h57
